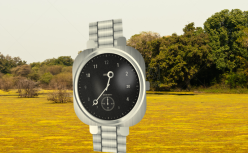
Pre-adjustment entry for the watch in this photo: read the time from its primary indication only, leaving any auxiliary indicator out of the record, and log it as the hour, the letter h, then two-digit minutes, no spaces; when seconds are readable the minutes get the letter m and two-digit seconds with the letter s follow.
12h37
